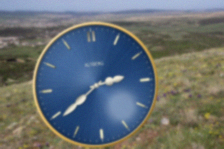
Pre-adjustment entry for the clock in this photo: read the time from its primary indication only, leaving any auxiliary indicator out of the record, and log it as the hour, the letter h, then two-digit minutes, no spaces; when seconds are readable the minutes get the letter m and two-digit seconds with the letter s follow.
2h39
